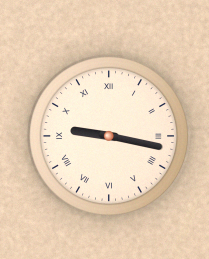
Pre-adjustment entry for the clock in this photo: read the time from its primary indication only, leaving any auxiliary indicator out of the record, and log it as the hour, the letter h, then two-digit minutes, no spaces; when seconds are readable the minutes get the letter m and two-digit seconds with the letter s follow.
9h17
